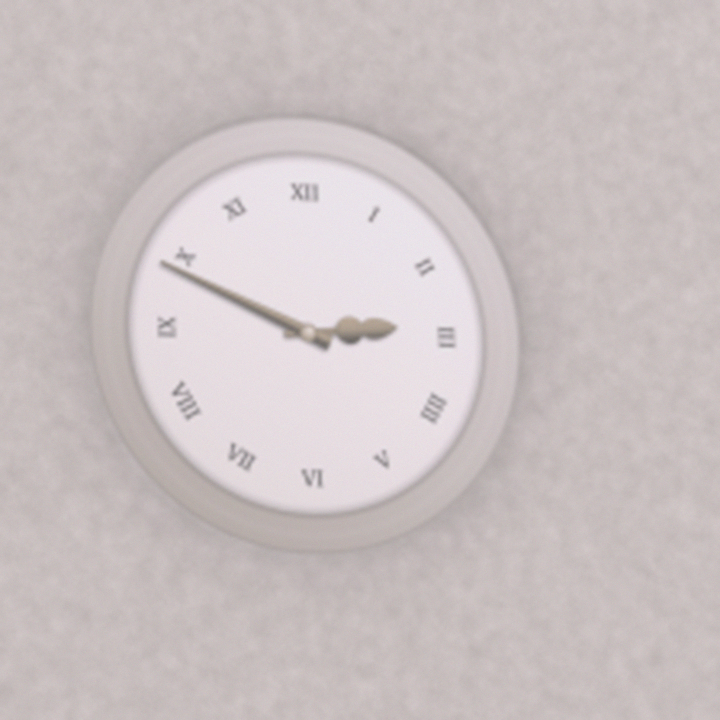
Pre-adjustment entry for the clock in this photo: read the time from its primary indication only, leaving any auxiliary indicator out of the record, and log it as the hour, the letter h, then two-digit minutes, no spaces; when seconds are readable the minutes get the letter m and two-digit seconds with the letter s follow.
2h49
